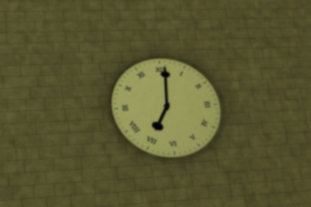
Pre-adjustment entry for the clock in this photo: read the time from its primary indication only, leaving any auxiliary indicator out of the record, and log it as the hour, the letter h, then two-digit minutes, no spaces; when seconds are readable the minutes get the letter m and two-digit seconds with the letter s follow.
7h01
